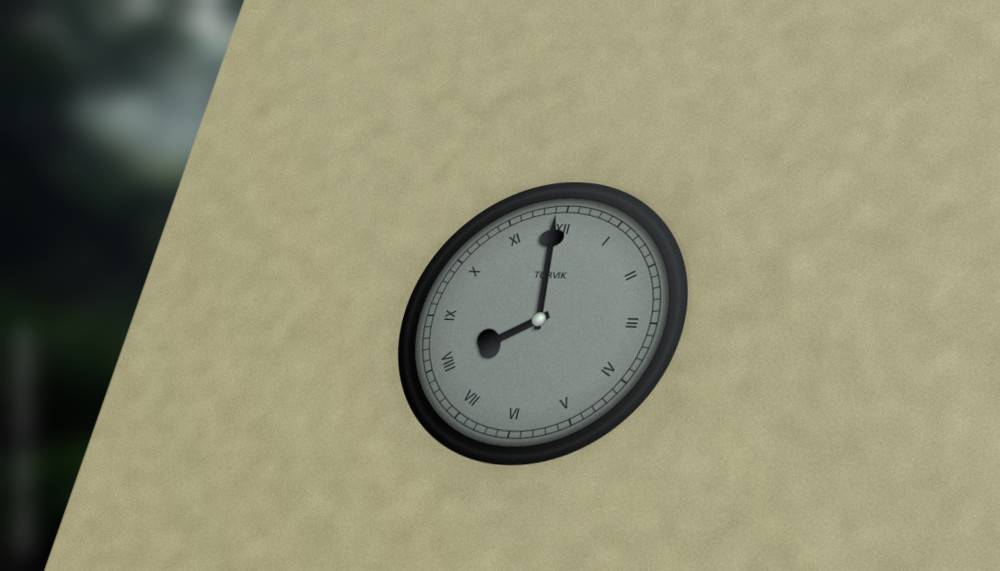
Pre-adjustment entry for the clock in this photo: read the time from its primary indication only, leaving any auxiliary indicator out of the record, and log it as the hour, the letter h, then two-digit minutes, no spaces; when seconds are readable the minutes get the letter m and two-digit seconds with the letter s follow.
7h59
